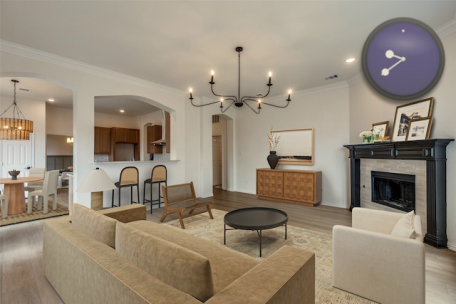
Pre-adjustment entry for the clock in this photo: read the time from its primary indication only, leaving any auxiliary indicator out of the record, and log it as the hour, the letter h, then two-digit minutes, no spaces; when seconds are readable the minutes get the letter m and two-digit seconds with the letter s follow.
9h39
